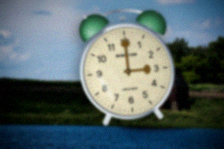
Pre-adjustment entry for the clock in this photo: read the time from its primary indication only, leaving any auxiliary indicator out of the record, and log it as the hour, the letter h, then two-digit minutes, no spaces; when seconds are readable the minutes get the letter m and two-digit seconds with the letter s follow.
3h00
